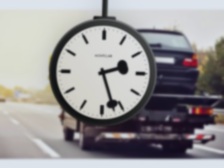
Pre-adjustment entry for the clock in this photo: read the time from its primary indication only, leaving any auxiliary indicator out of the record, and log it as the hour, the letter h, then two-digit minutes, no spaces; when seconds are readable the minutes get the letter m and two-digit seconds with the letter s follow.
2h27
